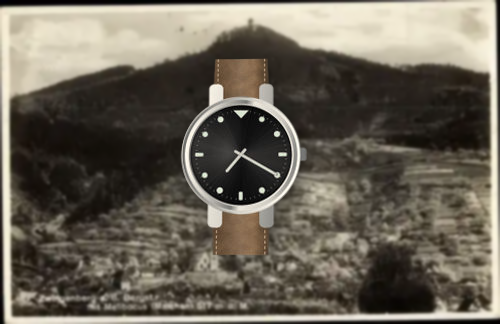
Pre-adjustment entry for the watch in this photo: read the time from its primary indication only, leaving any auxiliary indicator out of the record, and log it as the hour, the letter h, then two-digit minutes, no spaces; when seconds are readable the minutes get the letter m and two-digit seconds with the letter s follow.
7h20
